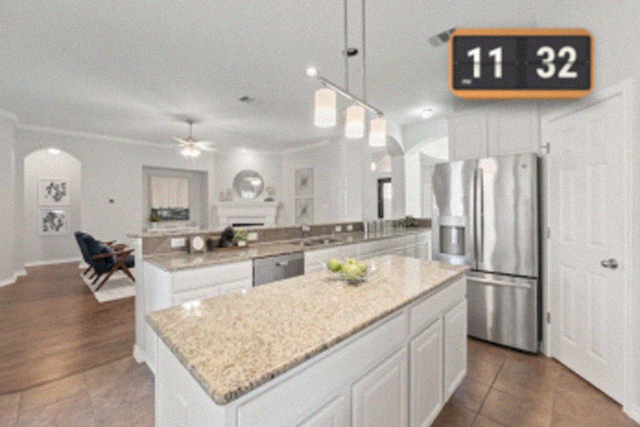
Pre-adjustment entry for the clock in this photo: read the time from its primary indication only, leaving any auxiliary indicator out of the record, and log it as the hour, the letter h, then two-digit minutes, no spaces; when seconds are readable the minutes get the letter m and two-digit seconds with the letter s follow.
11h32
